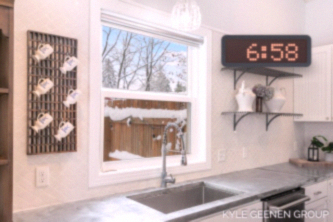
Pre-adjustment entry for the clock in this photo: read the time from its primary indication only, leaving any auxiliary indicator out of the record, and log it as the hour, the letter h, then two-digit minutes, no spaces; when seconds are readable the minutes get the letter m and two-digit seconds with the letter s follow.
6h58
